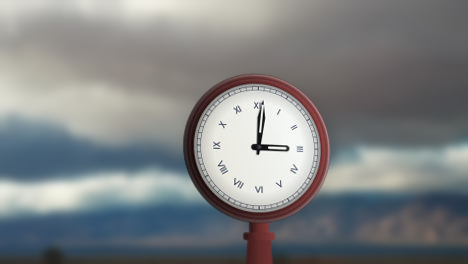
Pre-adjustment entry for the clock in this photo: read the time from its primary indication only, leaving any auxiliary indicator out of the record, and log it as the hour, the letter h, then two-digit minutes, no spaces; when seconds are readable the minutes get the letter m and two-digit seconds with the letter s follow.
3h01
